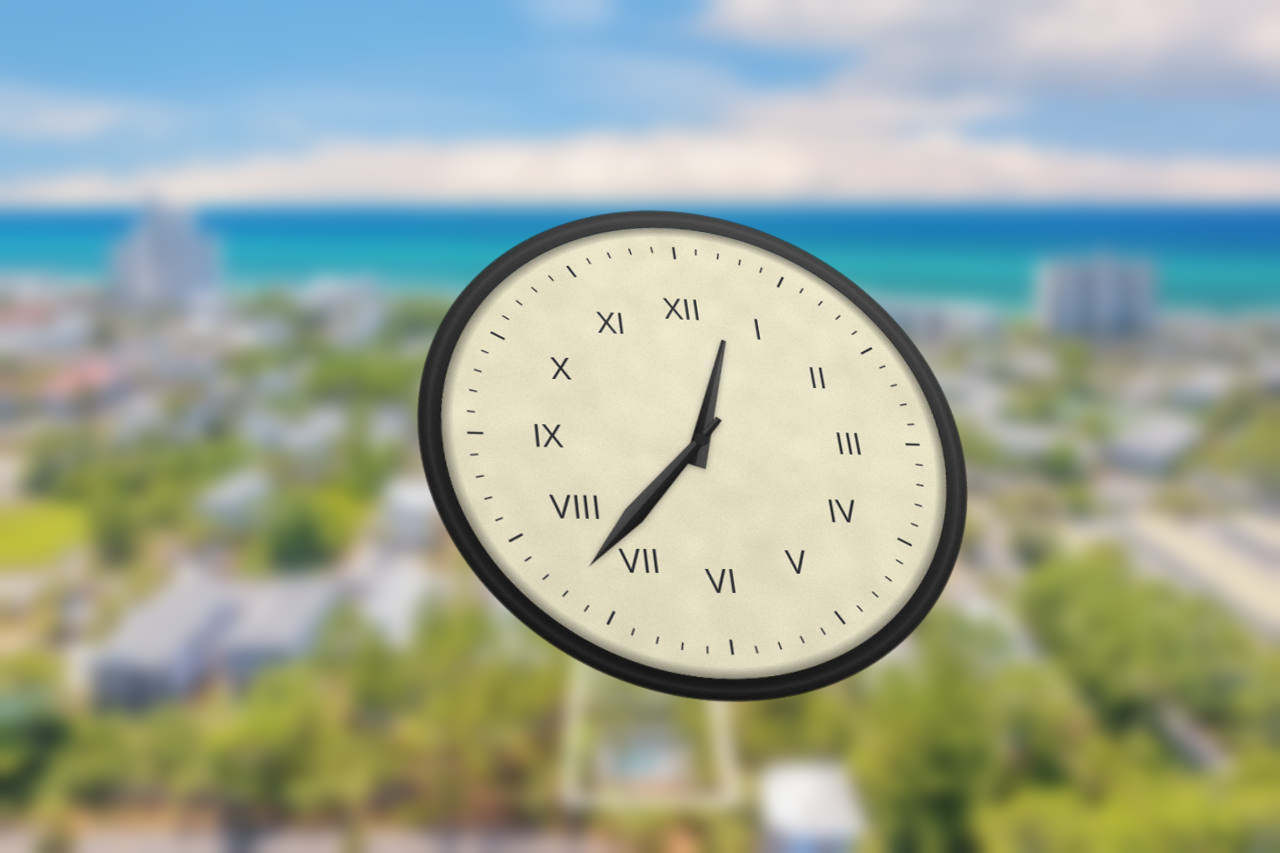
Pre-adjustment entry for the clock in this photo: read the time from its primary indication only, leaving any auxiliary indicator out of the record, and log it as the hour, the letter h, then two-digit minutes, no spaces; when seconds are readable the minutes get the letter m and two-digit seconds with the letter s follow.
12h37
